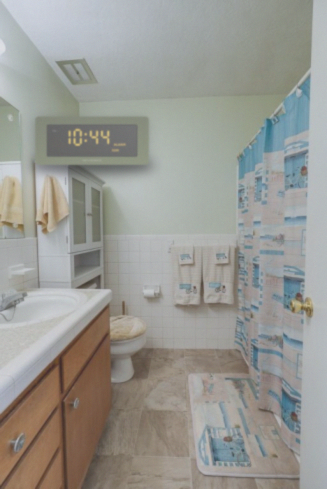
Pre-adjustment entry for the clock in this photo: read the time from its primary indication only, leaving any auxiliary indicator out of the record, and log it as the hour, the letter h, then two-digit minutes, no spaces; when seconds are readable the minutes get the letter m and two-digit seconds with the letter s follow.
10h44
